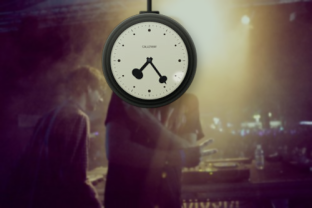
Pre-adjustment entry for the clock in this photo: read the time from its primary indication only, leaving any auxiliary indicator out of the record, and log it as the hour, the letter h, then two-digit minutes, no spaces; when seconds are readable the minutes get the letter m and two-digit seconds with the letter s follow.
7h24
